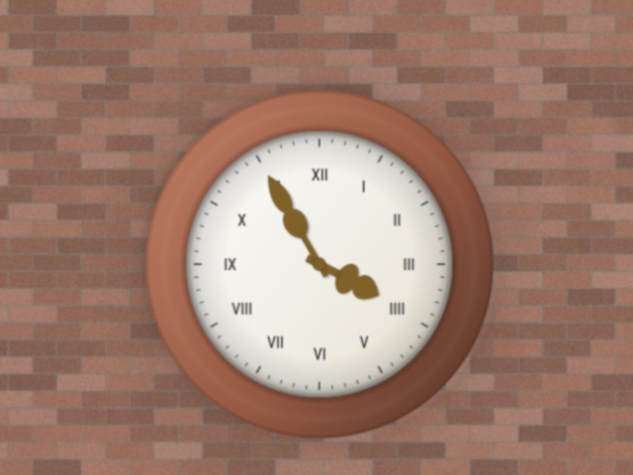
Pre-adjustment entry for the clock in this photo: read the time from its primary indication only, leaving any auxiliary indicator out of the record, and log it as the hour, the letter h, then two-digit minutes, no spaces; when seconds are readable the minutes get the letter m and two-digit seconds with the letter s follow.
3h55
